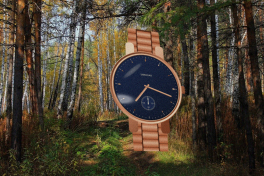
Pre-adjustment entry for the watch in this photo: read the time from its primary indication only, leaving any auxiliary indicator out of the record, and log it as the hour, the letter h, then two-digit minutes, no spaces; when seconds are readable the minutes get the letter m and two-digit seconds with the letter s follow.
7h18
